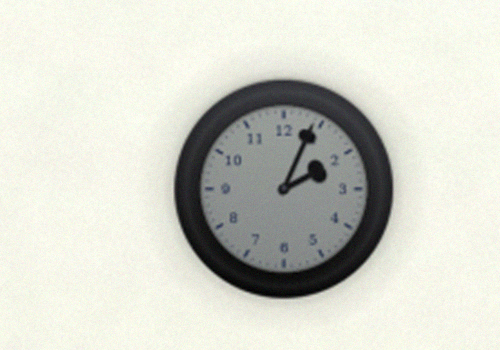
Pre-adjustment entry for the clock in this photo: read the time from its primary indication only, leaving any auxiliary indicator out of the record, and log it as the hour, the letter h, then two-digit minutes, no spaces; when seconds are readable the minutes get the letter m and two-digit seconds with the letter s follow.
2h04
